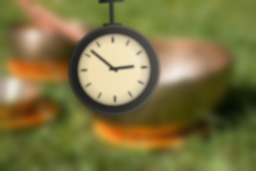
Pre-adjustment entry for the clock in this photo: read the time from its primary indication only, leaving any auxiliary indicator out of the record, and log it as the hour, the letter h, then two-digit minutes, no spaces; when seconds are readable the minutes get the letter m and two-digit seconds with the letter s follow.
2h52
